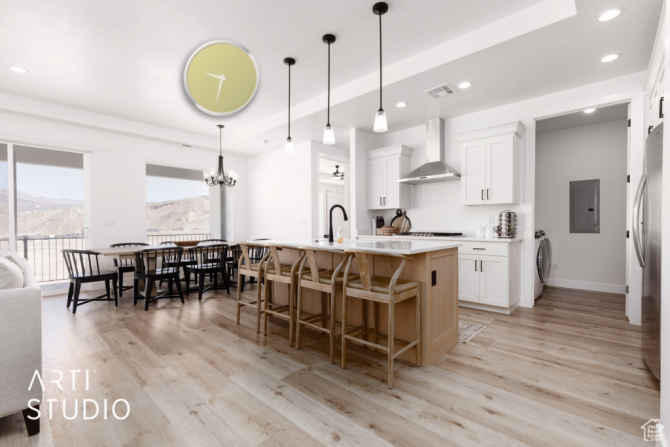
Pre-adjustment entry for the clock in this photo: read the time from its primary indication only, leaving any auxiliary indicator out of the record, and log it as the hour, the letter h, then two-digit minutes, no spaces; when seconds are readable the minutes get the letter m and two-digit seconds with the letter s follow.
9h32
